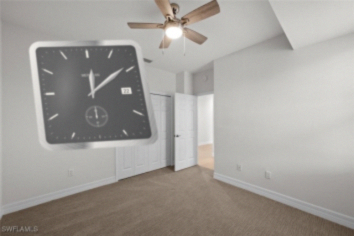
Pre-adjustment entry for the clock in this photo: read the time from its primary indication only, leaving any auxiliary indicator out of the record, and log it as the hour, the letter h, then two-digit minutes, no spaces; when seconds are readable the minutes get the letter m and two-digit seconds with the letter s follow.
12h09
